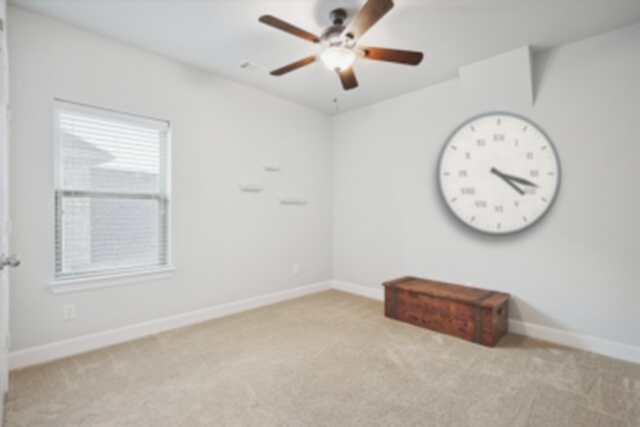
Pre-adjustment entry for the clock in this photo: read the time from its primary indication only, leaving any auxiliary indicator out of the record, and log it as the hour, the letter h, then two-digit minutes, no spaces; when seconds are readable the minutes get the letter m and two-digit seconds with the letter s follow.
4h18
